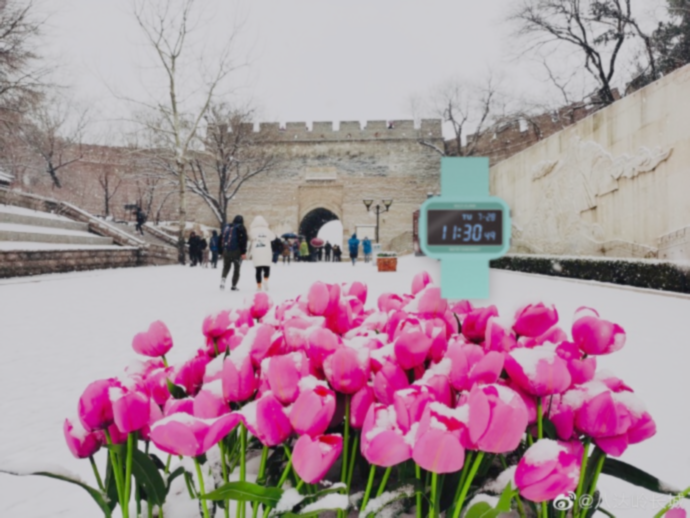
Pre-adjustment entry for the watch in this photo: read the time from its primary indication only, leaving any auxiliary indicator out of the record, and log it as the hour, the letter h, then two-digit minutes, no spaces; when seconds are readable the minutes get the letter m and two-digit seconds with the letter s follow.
11h30
